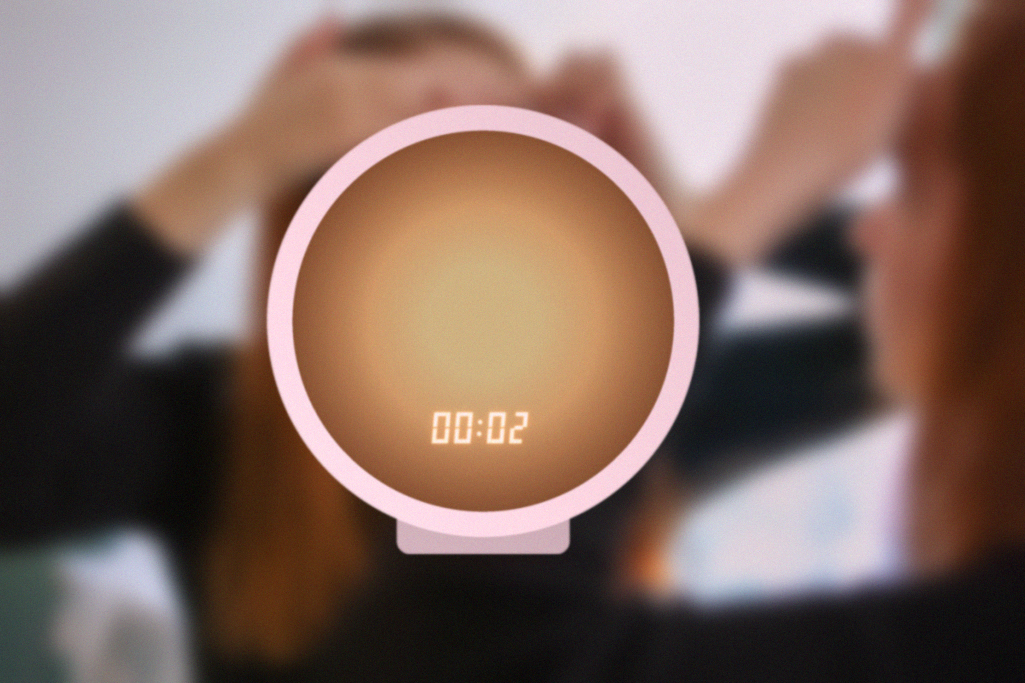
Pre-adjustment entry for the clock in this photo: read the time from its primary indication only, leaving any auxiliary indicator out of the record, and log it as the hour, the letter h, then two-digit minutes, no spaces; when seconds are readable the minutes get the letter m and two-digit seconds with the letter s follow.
0h02
